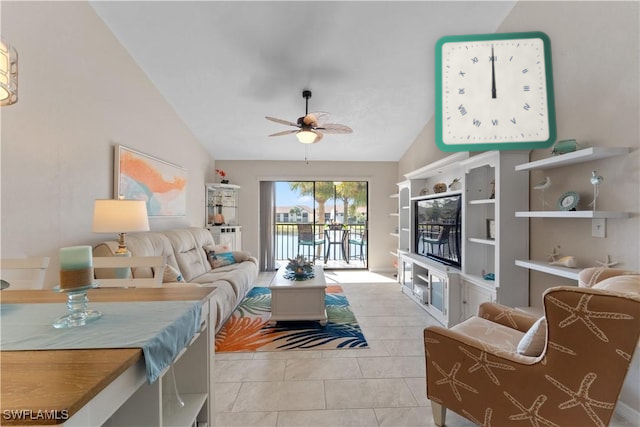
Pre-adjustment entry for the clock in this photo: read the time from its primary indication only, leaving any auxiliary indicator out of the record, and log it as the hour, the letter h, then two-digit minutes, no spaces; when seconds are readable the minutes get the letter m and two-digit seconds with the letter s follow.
12h00
